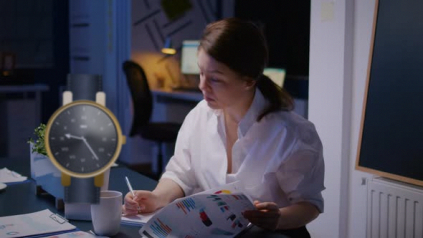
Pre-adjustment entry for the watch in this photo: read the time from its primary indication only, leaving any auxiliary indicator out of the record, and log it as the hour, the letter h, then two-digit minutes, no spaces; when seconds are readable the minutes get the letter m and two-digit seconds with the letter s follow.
9h24
